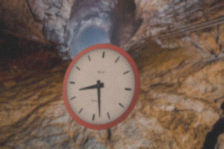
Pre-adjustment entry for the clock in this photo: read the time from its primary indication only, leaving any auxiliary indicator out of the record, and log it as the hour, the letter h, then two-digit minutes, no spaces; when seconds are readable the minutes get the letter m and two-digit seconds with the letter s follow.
8h28
